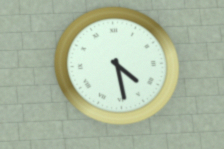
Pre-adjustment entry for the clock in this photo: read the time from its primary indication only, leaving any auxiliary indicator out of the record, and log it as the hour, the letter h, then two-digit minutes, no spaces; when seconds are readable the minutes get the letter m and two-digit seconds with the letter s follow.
4h29
